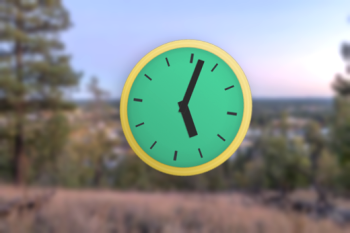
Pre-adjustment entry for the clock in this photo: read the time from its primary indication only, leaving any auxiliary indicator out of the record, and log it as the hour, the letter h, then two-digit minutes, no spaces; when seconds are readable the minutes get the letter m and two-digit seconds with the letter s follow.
5h02
